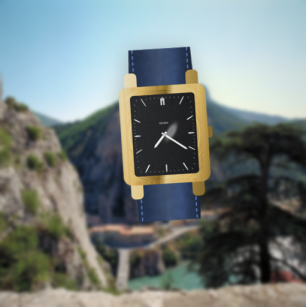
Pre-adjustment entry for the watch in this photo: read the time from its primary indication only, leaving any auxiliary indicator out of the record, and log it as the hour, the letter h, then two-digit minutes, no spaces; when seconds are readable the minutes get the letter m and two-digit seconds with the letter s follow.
7h21
